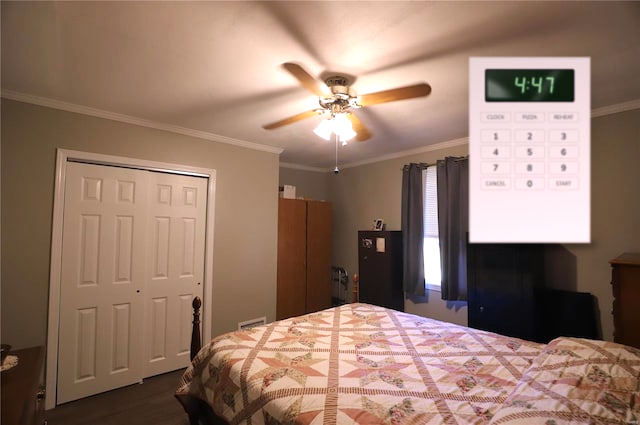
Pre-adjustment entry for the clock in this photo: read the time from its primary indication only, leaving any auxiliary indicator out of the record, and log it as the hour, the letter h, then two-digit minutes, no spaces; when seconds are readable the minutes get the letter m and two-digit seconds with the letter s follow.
4h47
